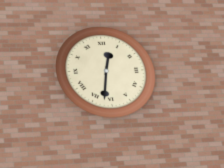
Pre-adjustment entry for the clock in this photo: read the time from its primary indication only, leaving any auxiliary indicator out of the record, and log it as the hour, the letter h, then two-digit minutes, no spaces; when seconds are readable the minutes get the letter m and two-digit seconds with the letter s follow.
12h32
